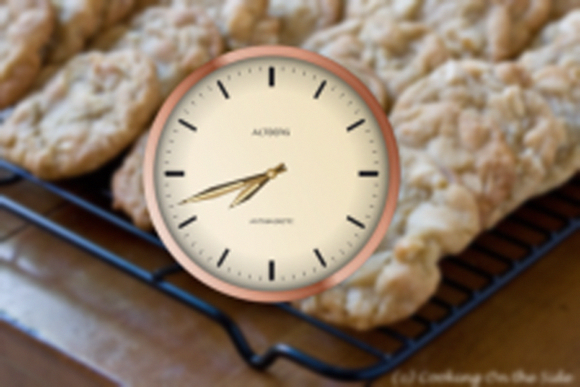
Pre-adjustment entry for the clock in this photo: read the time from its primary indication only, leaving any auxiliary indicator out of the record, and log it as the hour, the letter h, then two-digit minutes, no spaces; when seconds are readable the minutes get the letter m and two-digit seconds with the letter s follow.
7h42
